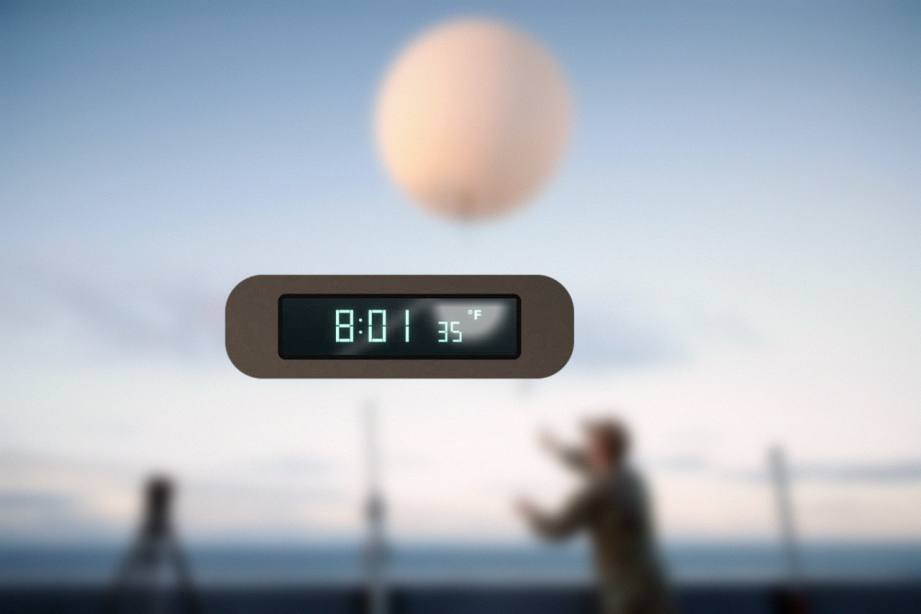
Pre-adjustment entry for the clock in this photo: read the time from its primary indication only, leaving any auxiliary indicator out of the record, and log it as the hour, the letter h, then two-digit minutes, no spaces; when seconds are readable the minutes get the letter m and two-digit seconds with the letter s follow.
8h01
